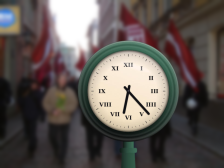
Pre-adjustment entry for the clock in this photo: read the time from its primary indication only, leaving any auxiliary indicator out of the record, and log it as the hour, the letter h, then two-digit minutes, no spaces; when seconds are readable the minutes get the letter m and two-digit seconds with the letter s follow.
6h23
